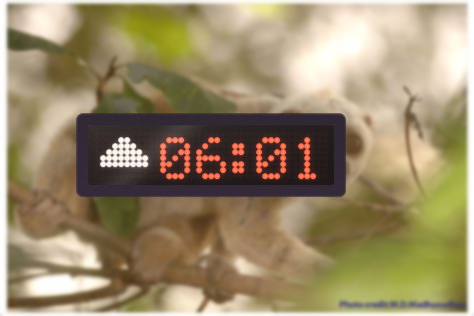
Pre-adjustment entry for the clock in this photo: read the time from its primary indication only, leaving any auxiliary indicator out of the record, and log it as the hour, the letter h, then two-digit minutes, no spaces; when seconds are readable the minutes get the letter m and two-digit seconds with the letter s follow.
6h01
